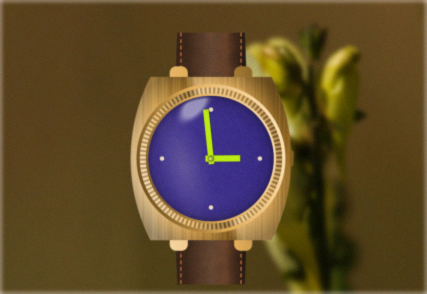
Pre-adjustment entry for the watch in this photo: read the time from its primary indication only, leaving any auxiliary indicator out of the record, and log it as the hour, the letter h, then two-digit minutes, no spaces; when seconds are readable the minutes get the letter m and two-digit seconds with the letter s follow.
2h59
